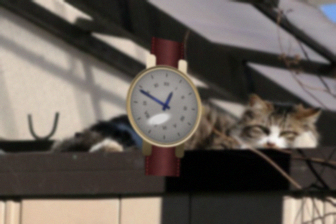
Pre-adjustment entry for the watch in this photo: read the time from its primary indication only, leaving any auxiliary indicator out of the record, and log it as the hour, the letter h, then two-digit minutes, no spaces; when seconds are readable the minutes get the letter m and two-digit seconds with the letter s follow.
12h49
